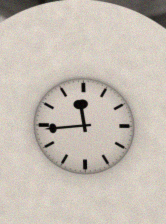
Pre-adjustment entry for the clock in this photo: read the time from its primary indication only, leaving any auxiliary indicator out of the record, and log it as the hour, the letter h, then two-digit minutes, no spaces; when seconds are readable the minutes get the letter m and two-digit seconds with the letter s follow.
11h44
